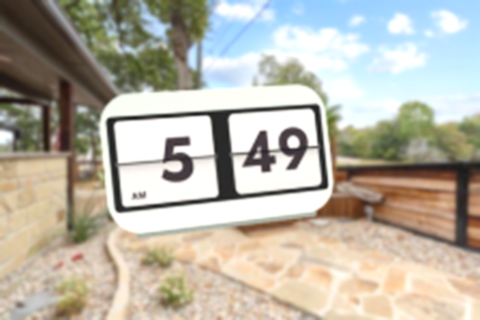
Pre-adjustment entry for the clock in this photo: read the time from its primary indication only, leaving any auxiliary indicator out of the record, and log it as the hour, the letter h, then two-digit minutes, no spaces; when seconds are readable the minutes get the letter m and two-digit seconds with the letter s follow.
5h49
